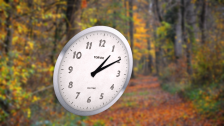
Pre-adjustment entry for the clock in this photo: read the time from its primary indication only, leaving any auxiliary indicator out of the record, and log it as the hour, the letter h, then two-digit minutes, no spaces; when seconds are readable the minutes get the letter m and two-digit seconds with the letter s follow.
1h10
